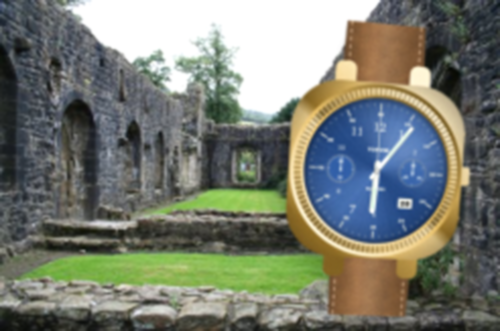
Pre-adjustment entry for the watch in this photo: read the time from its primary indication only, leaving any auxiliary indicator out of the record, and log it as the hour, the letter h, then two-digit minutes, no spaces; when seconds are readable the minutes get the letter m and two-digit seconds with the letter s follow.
6h06
